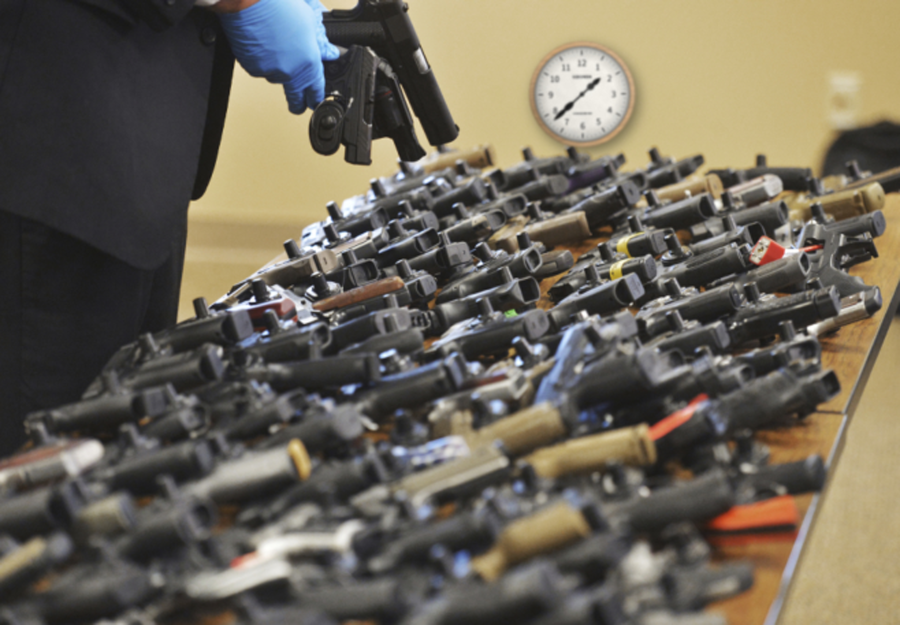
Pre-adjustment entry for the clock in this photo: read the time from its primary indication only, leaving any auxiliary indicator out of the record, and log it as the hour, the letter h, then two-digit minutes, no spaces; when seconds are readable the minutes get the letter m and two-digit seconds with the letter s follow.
1h38
